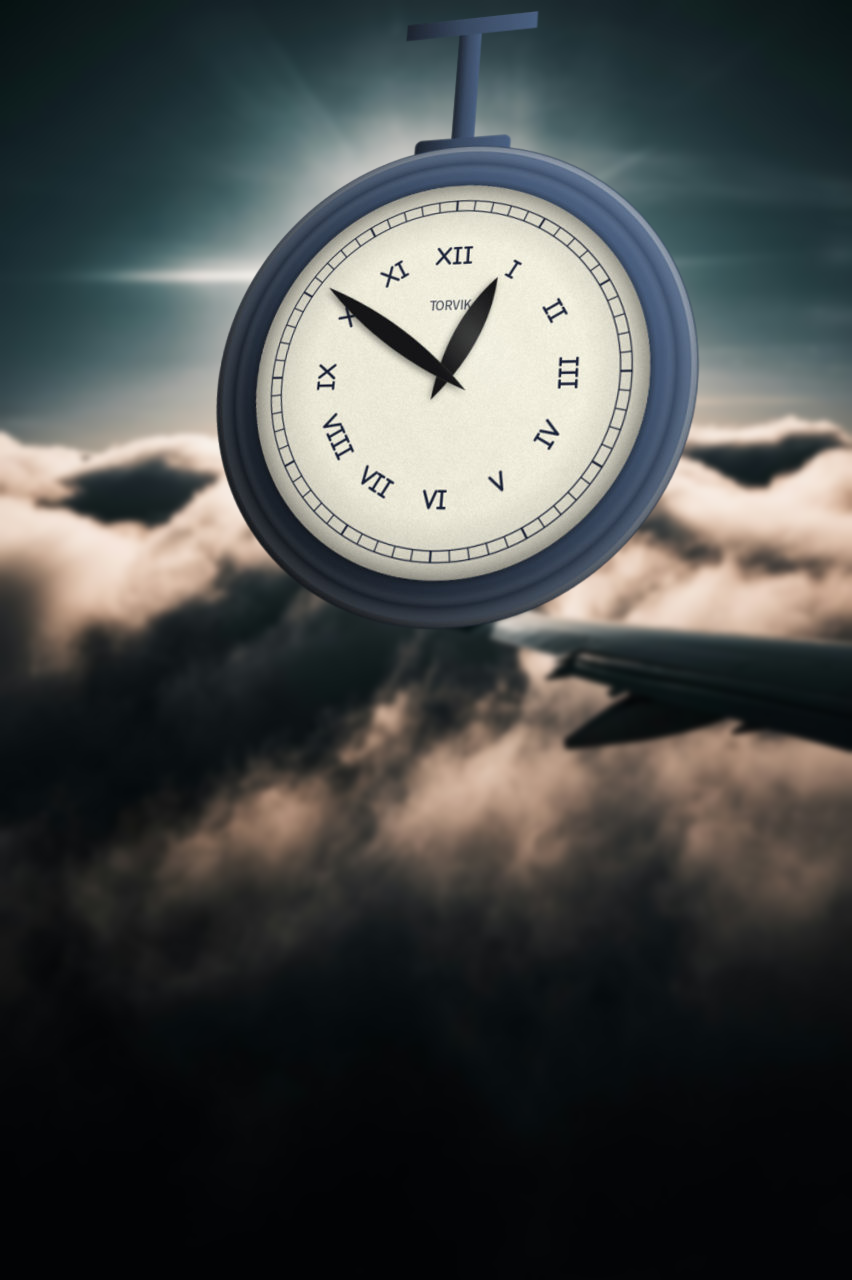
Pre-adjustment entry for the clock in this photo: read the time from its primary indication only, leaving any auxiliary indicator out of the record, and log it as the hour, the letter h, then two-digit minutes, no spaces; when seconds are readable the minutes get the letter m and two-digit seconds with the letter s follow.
12h51
